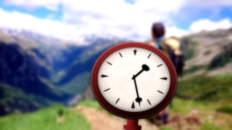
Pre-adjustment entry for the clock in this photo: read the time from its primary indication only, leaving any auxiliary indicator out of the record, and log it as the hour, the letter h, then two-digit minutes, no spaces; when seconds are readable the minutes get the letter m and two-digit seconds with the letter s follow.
1h28
